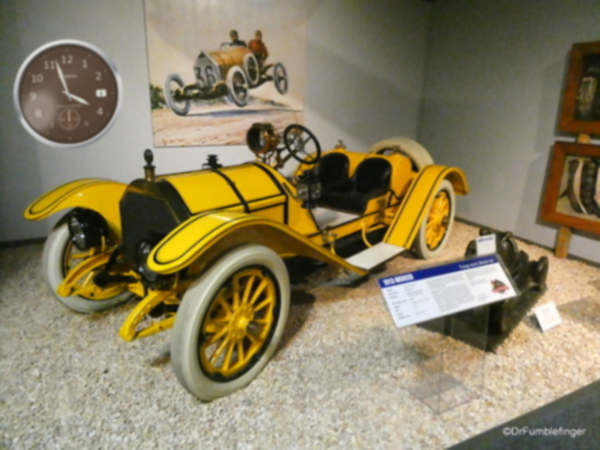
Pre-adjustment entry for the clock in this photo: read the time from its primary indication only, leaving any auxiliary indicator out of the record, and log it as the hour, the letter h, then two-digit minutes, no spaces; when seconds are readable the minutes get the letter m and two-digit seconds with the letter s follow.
3h57
